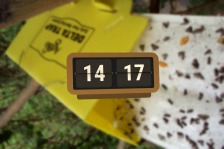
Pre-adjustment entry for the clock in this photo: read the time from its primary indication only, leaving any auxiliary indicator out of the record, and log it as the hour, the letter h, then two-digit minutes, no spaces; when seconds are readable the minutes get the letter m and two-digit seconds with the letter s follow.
14h17
